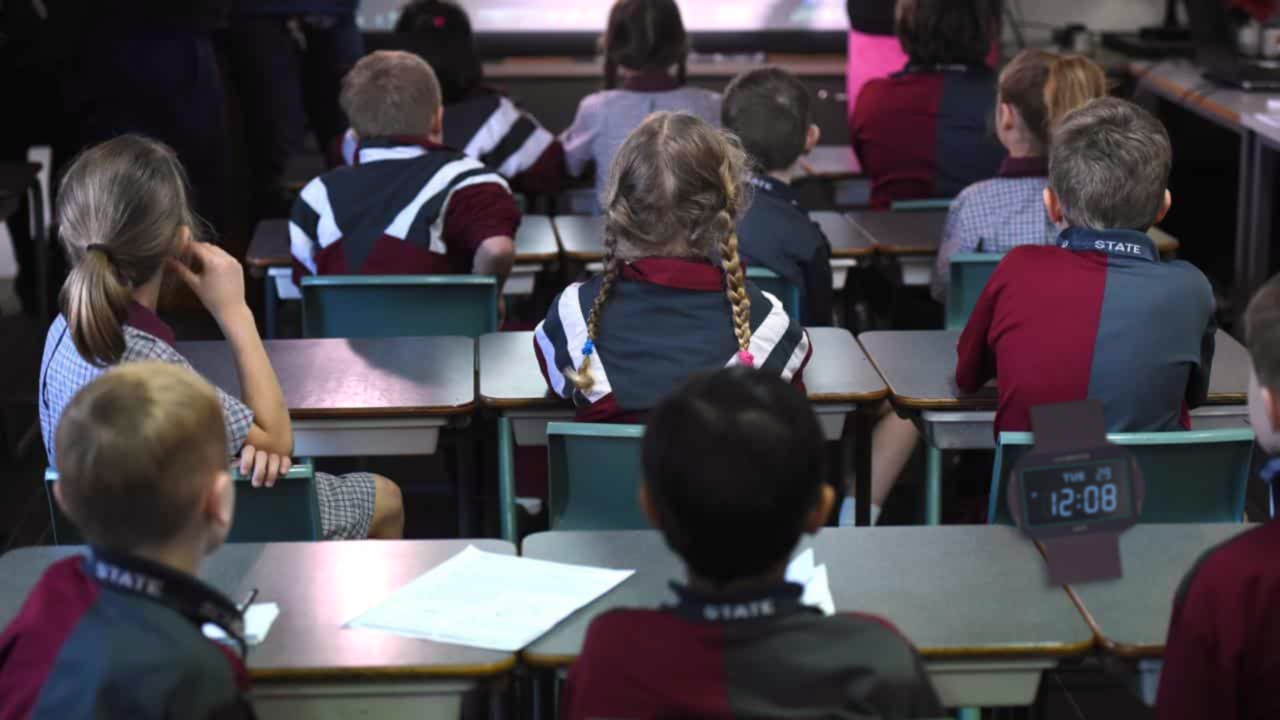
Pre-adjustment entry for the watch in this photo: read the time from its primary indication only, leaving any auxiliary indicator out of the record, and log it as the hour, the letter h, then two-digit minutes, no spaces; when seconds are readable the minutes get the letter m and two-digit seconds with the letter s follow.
12h08
